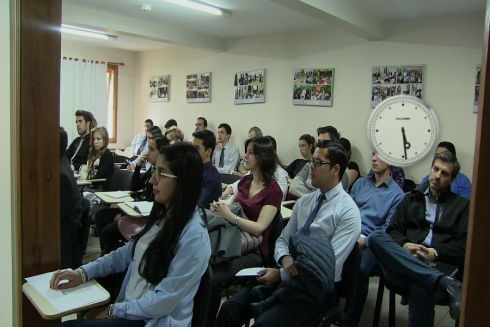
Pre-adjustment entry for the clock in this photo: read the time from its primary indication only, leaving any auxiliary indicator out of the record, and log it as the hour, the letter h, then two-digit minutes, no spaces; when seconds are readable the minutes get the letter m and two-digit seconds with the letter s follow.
5h29
